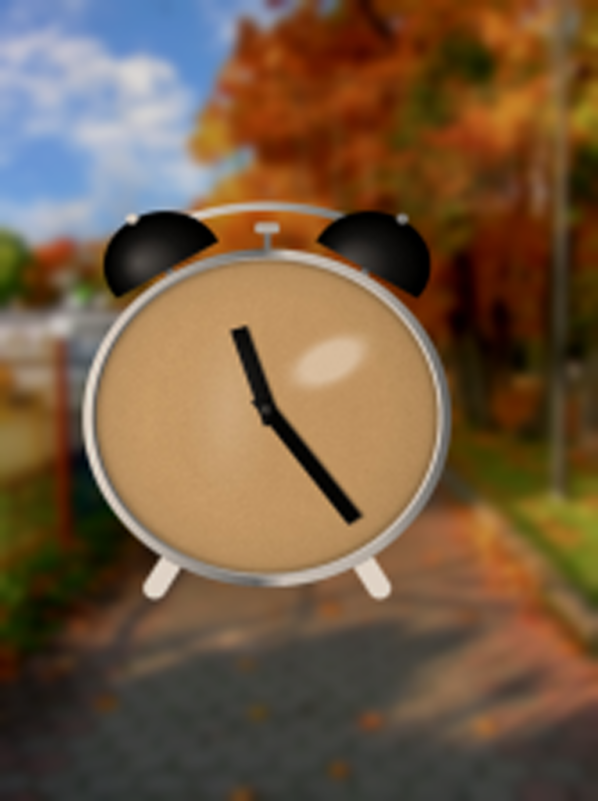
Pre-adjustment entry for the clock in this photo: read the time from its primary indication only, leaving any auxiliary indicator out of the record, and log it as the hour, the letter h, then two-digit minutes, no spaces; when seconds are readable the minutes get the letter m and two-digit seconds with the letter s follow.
11h24
